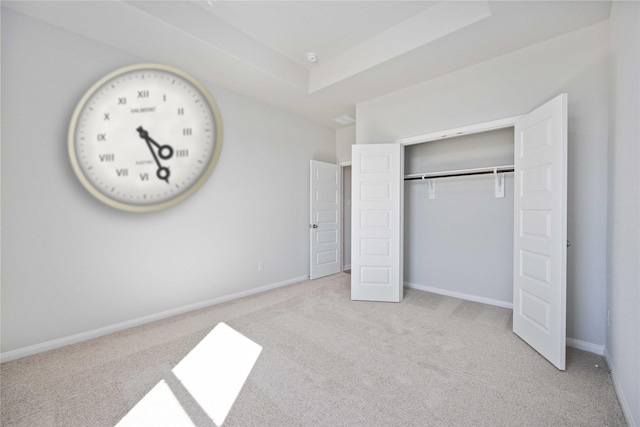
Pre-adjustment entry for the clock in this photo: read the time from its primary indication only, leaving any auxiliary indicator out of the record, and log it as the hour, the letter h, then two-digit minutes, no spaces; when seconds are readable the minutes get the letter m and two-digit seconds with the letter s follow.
4h26
